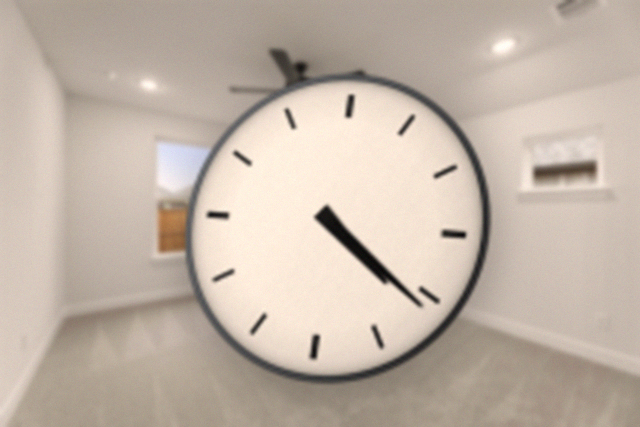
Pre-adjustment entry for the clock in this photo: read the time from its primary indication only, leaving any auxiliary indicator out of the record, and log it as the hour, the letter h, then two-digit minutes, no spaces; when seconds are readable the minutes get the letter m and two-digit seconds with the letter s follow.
4h21
